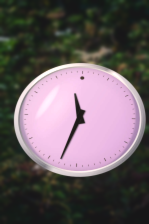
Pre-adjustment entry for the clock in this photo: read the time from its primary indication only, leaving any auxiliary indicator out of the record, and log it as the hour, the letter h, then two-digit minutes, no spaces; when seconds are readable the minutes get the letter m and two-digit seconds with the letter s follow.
11h33
